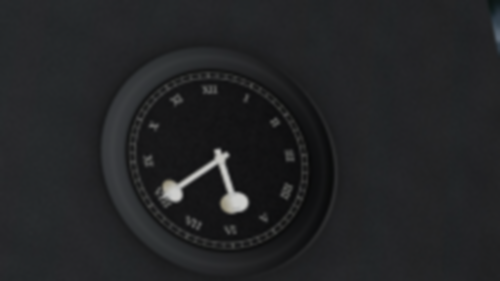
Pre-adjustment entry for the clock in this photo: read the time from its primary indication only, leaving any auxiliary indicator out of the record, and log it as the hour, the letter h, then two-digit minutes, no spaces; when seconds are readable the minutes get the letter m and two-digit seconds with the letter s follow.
5h40
